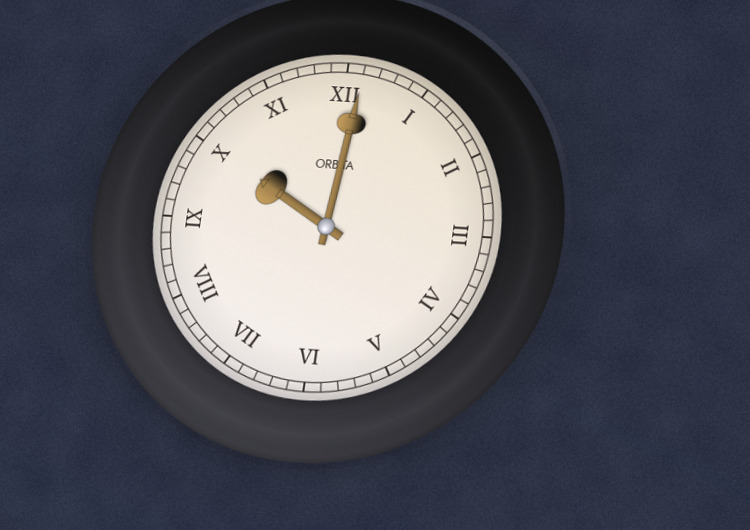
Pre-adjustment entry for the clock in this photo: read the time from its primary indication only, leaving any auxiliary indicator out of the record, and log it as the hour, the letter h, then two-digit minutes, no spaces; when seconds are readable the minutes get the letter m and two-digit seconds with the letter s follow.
10h01
